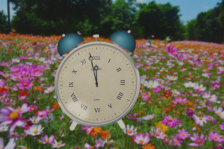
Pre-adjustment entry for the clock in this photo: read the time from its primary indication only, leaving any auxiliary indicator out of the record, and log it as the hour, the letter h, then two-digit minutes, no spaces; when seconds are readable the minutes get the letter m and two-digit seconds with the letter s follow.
11h58
